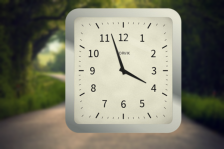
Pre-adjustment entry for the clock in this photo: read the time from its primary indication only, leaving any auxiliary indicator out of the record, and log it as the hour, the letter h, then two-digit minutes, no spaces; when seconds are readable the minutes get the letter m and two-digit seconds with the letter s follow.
3h57
